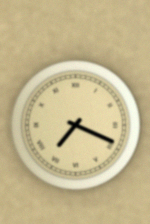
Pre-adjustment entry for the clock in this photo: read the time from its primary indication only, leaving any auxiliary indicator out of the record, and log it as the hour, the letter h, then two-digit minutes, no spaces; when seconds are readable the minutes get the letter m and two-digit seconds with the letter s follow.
7h19
